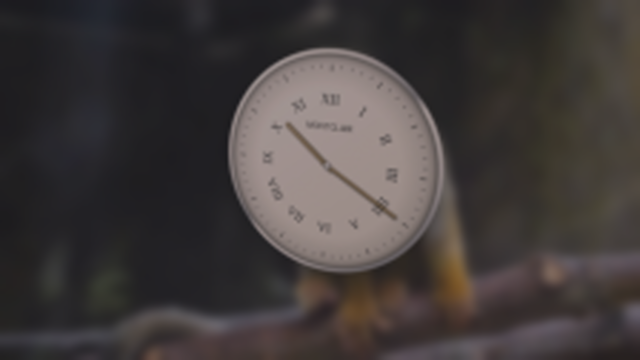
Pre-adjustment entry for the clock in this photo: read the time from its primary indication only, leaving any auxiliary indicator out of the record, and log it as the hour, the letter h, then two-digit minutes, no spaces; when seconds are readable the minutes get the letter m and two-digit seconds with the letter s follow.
10h20
